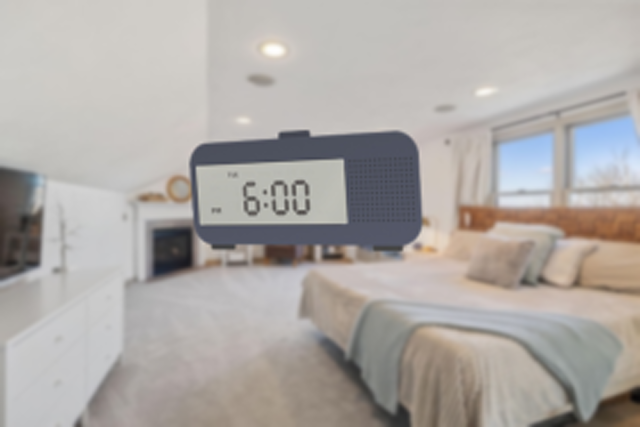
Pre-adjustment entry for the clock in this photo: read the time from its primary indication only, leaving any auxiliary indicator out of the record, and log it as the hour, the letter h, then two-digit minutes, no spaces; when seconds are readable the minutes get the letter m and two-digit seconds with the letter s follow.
6h00
